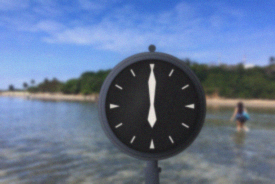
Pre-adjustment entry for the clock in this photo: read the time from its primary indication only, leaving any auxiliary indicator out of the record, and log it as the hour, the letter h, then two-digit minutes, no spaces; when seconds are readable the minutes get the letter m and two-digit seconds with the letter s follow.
6h00
